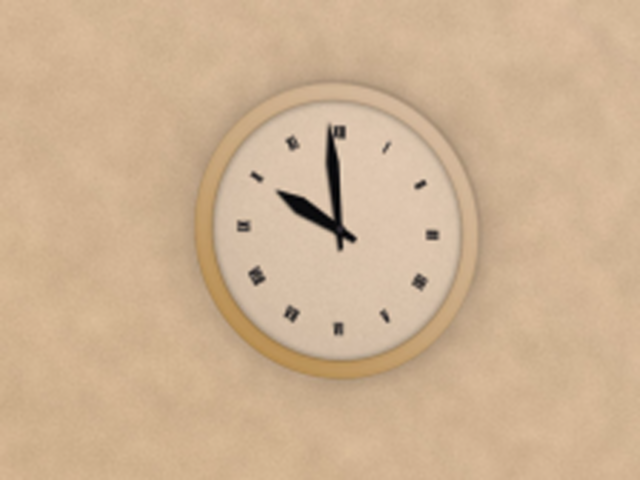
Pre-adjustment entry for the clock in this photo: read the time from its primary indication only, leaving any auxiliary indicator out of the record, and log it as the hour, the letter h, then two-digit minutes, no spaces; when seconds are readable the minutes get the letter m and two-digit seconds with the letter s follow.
9h59
